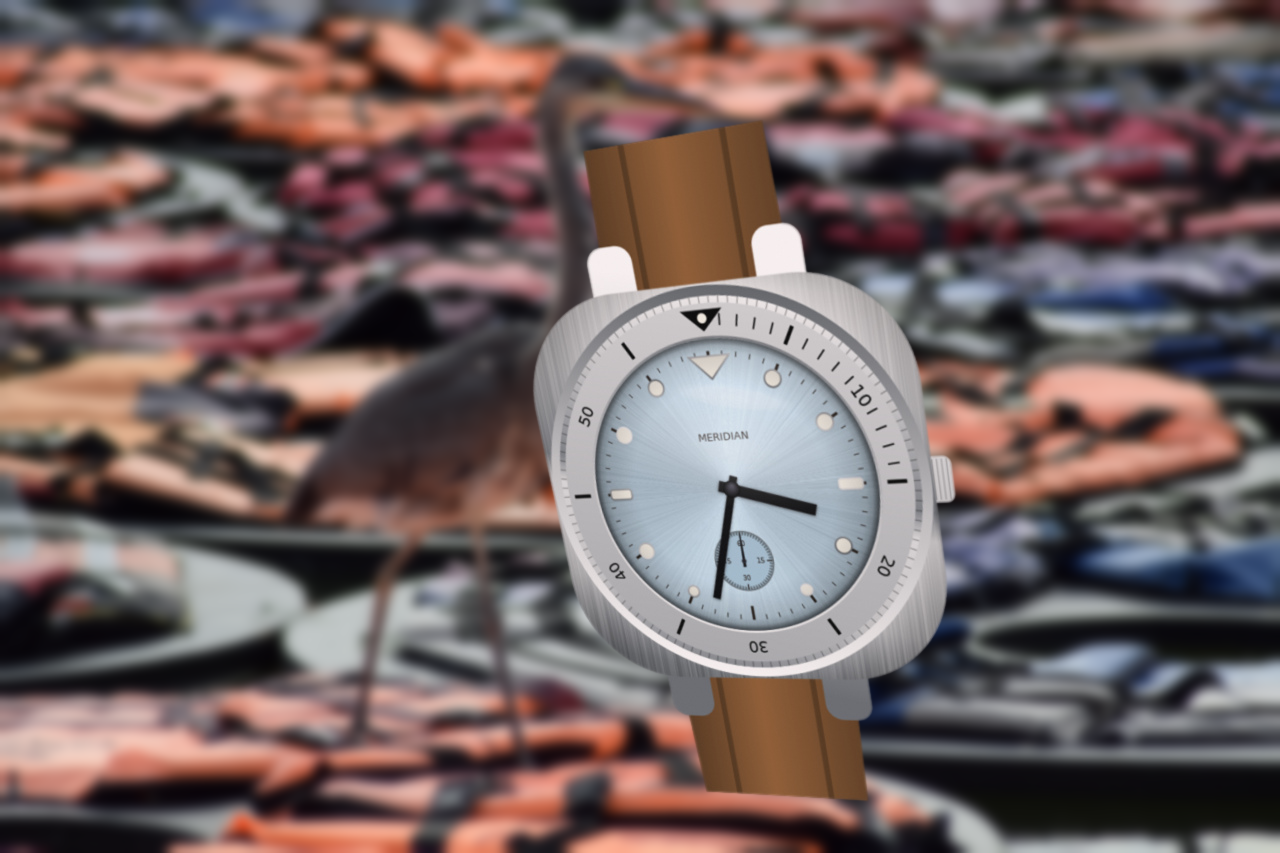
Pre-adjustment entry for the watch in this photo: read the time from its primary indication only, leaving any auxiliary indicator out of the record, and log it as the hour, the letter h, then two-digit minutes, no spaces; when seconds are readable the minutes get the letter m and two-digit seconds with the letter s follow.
3h33
